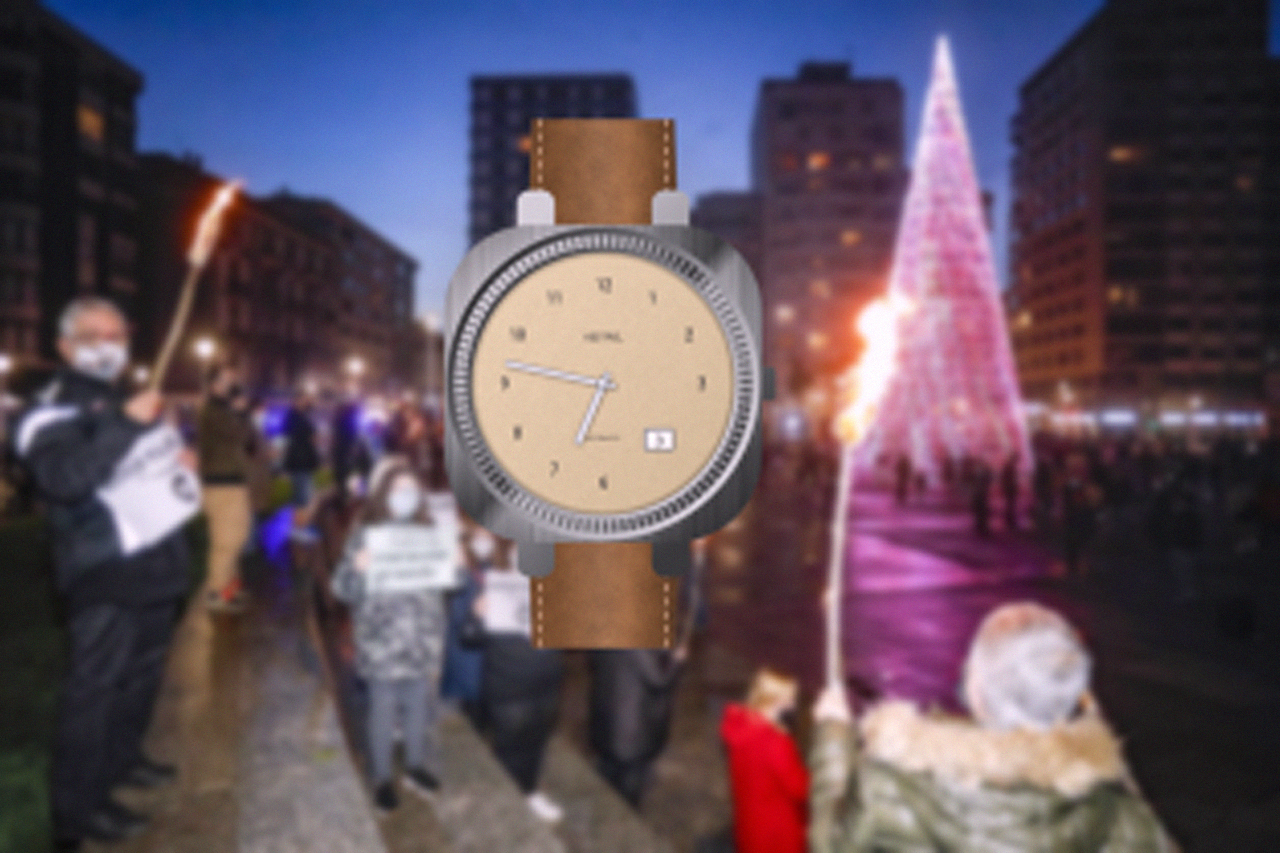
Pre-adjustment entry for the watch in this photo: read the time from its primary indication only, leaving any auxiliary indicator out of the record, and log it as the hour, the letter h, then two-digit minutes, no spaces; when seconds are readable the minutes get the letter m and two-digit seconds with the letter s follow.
6h47
